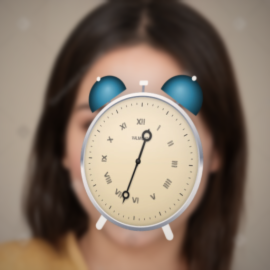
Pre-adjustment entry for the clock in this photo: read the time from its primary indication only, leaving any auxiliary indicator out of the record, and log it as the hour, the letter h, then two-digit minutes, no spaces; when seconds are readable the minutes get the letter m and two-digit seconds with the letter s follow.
12h33
